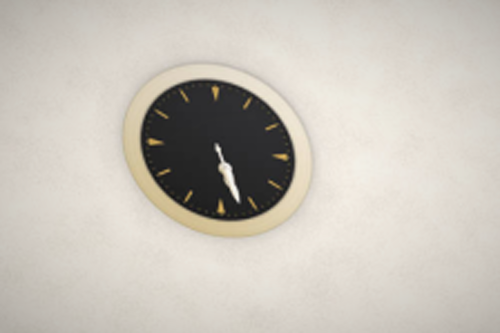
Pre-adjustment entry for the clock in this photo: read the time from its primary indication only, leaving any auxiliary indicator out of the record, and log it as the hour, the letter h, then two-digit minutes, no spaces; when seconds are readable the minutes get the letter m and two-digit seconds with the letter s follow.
5h27
